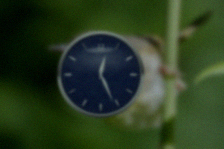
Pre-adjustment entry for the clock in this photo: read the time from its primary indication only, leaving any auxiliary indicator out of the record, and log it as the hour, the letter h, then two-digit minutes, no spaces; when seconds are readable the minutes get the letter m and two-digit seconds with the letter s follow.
12h26
